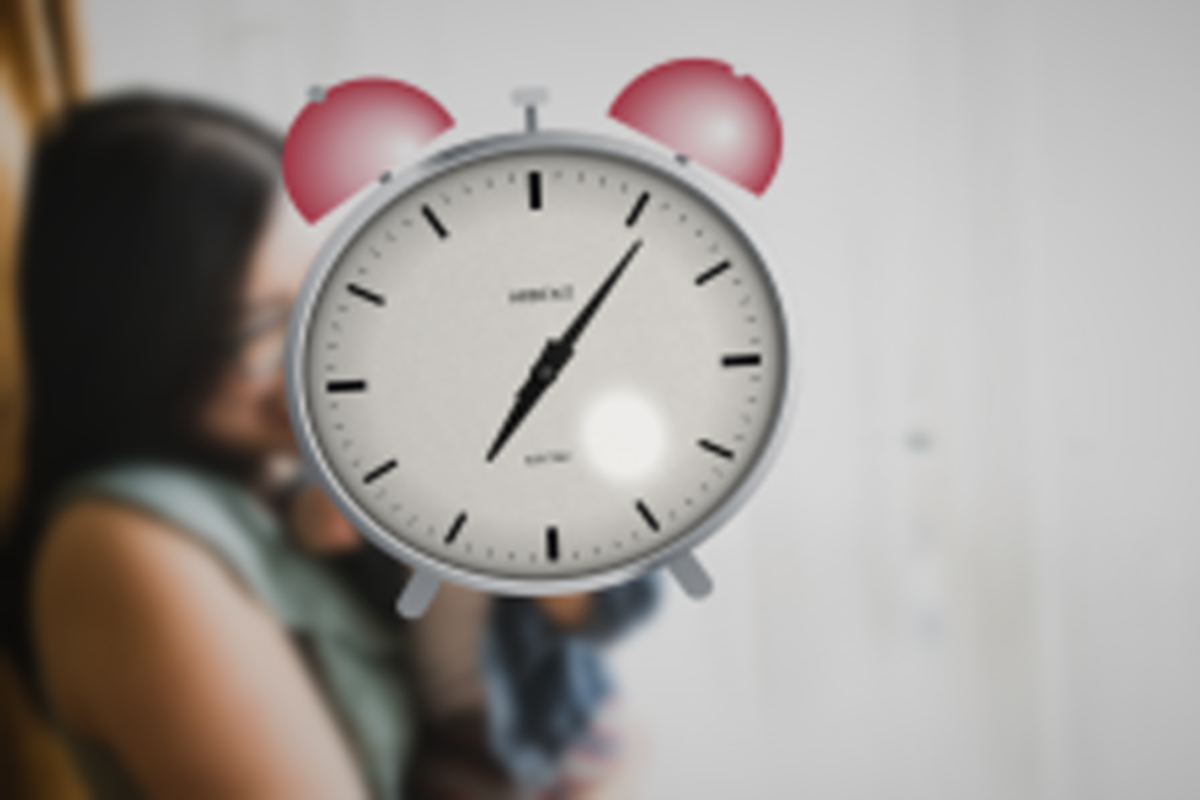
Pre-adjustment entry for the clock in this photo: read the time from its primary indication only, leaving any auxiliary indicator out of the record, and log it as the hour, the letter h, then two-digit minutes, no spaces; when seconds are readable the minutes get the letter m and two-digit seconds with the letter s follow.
7h06
